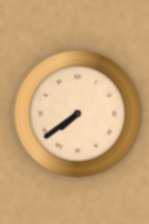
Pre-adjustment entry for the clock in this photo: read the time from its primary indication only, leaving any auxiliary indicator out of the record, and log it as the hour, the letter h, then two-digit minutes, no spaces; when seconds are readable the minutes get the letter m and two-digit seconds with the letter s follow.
7h39
